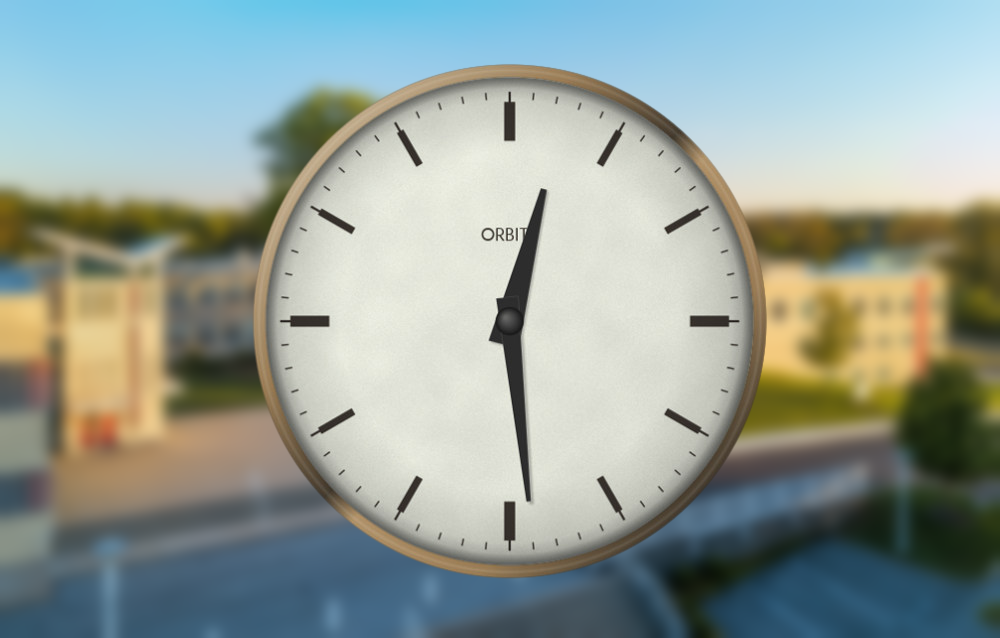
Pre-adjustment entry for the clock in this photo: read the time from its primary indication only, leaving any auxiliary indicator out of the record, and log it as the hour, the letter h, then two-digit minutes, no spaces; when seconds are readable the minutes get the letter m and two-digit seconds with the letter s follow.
12h29
